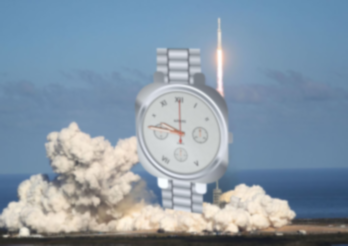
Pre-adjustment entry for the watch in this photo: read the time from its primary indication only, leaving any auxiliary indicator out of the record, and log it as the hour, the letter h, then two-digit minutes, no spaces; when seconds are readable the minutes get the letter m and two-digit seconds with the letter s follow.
9h46
